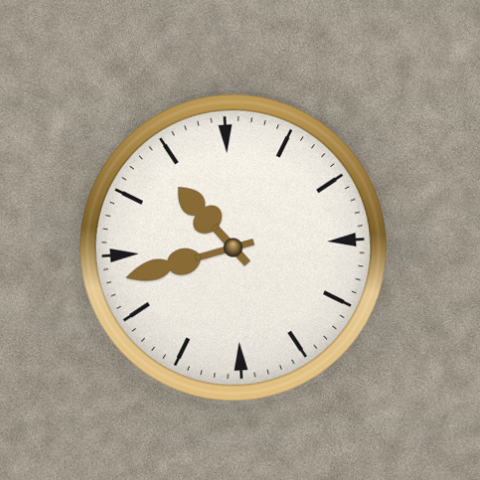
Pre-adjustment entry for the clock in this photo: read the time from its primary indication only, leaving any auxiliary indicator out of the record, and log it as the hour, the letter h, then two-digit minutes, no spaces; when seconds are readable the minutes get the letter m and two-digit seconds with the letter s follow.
10h43
